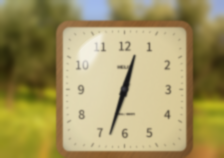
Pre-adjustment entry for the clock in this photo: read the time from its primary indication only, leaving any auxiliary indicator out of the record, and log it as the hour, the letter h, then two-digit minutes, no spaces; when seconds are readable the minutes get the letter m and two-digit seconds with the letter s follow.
12h33
